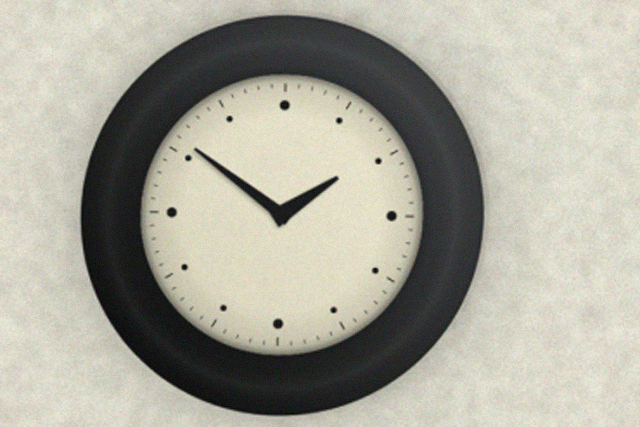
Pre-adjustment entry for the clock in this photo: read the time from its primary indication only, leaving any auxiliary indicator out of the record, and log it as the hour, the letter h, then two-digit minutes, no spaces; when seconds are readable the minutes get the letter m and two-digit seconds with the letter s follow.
1h51
